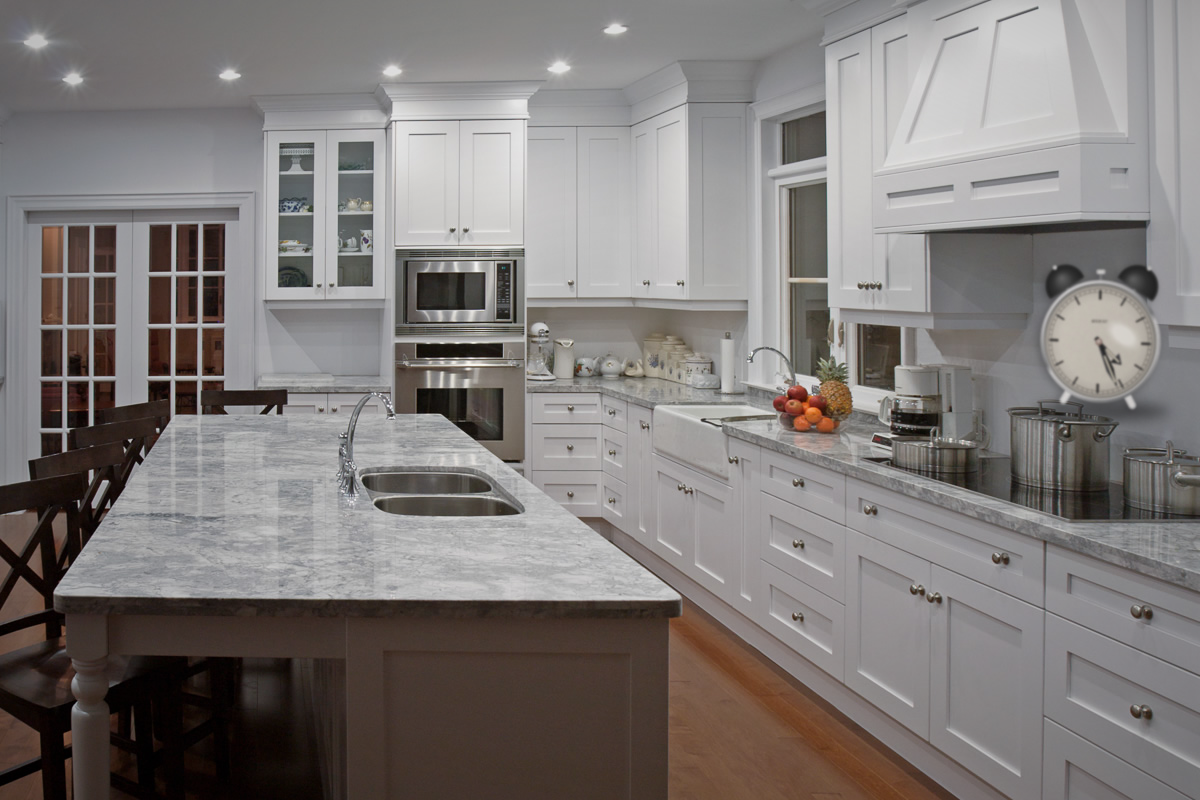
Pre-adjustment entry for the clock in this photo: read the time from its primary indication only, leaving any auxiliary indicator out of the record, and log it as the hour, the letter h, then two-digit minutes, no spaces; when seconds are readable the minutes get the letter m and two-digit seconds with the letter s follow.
4h26
